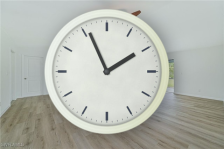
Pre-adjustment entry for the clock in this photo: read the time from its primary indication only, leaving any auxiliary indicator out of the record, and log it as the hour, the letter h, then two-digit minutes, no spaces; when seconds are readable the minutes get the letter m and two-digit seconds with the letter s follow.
1h56
